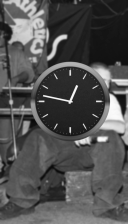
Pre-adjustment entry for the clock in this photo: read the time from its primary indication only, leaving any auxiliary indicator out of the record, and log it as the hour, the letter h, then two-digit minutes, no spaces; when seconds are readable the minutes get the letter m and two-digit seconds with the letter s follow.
12h47
